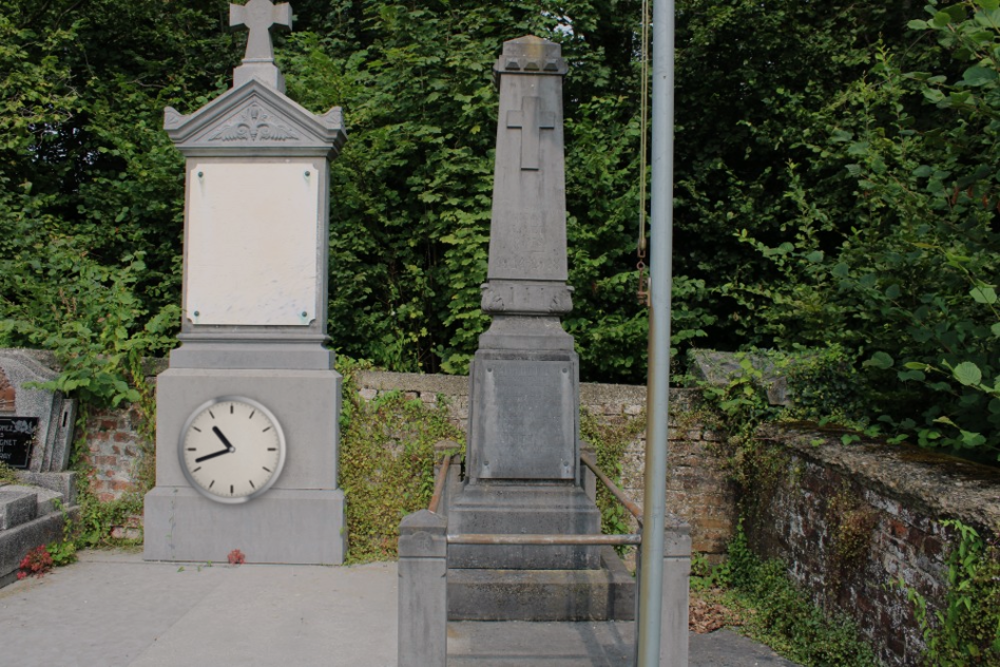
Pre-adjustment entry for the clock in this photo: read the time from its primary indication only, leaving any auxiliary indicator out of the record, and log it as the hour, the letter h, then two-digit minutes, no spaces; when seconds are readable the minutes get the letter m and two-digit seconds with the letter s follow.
10h42
